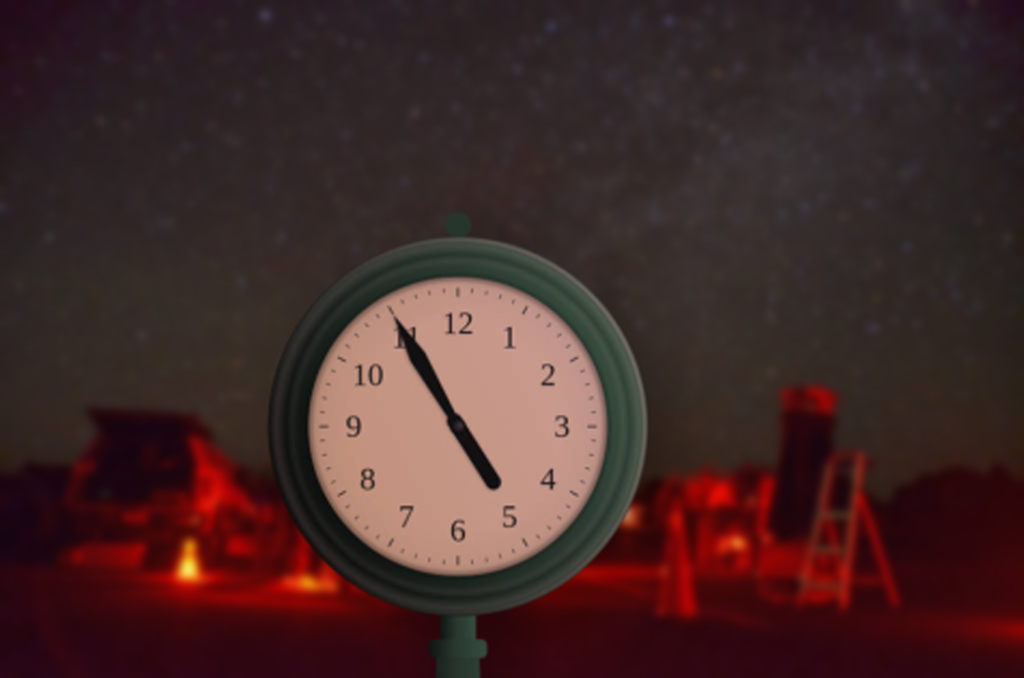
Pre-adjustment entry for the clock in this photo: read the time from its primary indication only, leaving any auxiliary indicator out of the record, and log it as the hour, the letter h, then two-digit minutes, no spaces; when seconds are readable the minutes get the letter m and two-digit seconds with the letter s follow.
4h55
